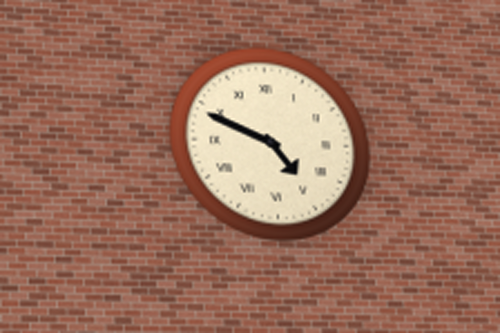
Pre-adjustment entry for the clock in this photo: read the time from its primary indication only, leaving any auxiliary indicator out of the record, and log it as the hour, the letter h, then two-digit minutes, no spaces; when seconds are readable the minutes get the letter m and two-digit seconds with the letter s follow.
4h49
